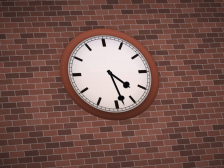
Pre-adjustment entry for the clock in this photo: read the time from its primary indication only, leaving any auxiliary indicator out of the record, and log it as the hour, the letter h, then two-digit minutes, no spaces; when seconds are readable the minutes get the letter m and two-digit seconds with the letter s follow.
4h28
